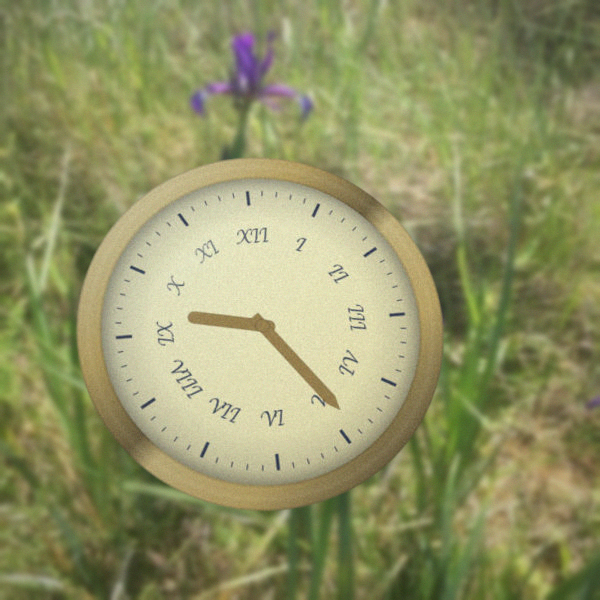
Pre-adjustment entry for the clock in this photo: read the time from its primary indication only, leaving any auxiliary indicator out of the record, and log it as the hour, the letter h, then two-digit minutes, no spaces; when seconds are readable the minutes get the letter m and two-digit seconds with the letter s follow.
9h24
